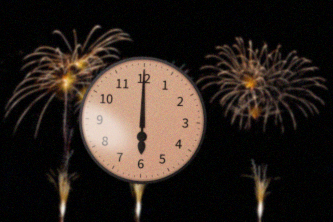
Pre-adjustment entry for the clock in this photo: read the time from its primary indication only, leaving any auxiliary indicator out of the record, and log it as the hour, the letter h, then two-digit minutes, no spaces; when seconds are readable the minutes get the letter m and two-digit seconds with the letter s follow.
6h00
